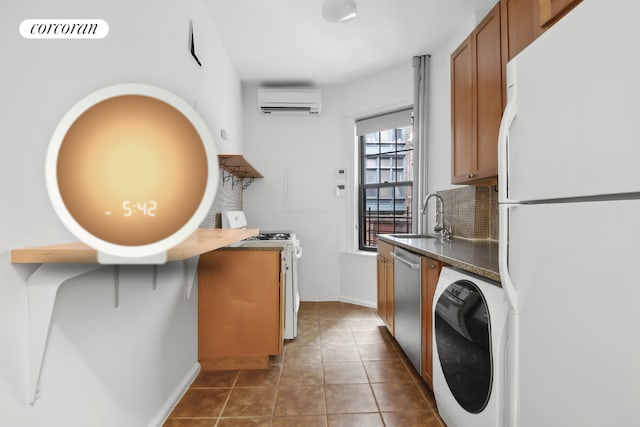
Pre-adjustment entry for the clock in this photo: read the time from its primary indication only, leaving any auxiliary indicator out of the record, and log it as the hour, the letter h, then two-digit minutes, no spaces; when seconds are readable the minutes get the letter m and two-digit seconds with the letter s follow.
5h42
